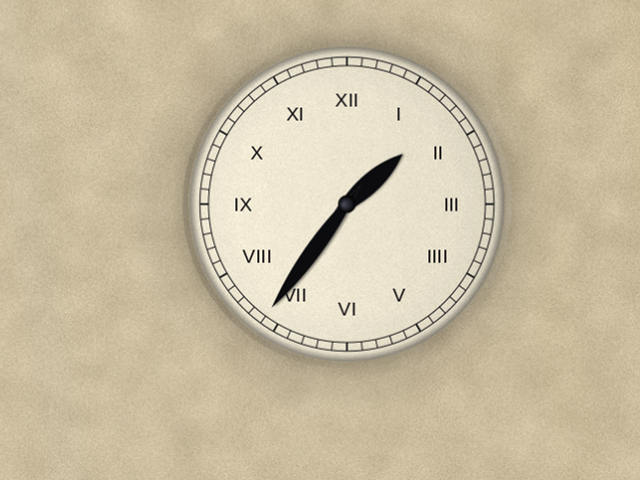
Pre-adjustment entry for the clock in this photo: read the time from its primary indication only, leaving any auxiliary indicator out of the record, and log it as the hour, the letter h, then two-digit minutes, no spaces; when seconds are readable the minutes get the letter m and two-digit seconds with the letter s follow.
1h36
